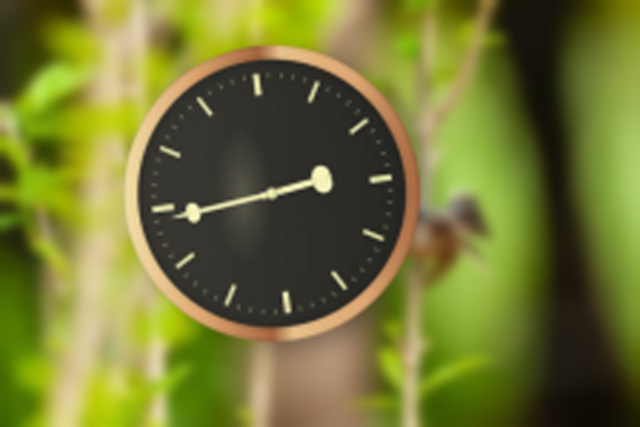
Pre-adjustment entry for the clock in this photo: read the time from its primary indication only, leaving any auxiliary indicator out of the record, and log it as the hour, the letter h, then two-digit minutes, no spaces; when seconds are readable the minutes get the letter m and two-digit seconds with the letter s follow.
2h44
